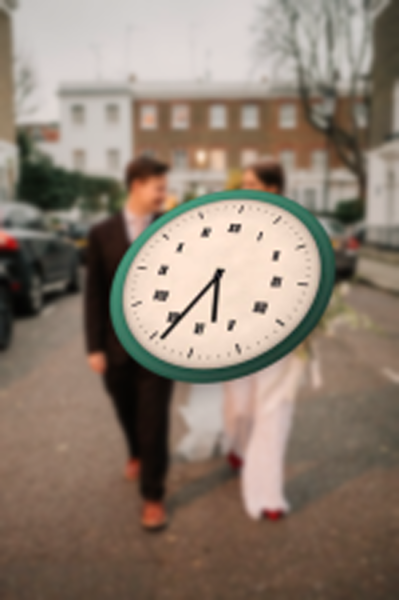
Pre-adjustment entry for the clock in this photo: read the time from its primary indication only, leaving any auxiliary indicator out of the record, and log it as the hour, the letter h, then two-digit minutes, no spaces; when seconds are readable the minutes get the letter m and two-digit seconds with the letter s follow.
5h34
